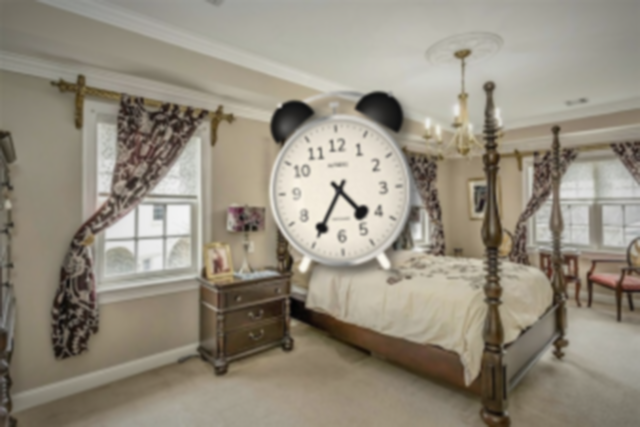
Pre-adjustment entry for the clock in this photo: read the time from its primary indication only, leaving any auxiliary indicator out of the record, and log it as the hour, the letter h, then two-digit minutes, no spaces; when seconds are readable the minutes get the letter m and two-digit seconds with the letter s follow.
4h35
